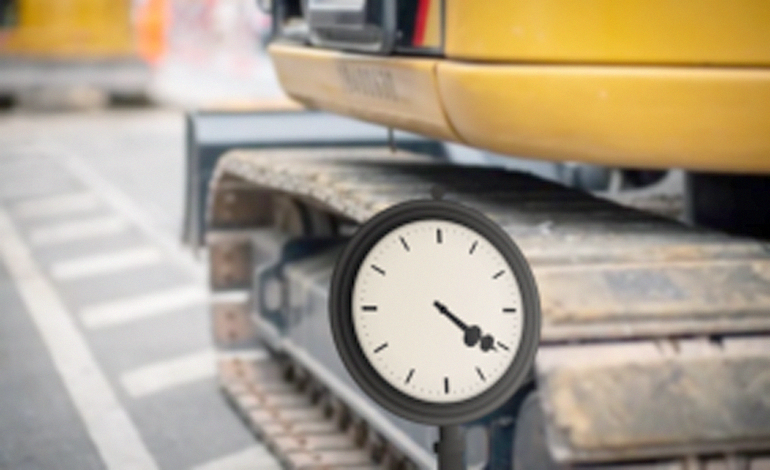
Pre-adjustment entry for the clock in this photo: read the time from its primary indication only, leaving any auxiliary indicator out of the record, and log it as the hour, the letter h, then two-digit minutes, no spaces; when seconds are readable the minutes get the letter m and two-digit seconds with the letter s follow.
4h21
